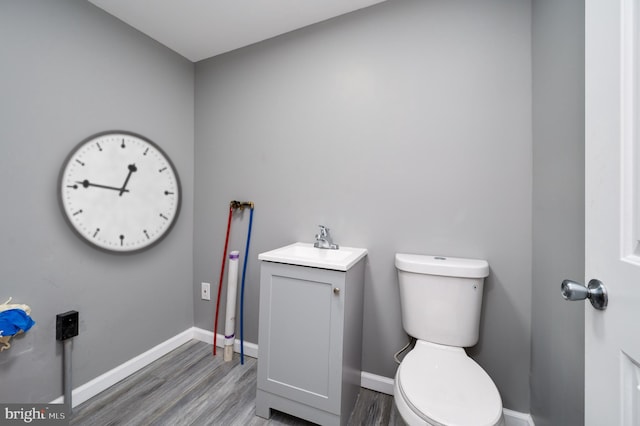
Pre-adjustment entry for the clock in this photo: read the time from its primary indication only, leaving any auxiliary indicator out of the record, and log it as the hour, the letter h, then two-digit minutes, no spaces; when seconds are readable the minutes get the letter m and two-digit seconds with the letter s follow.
12h46
